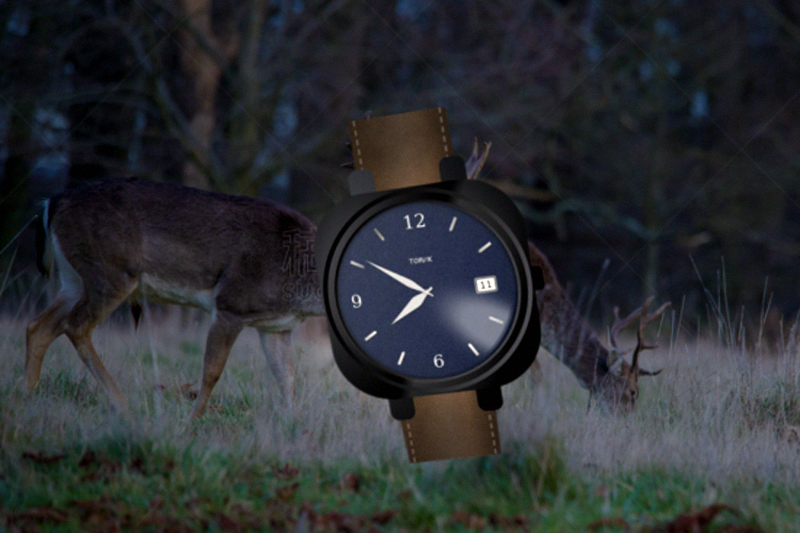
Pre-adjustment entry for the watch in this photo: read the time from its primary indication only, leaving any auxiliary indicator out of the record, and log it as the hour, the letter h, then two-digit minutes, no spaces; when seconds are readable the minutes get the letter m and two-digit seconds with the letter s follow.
7h51
